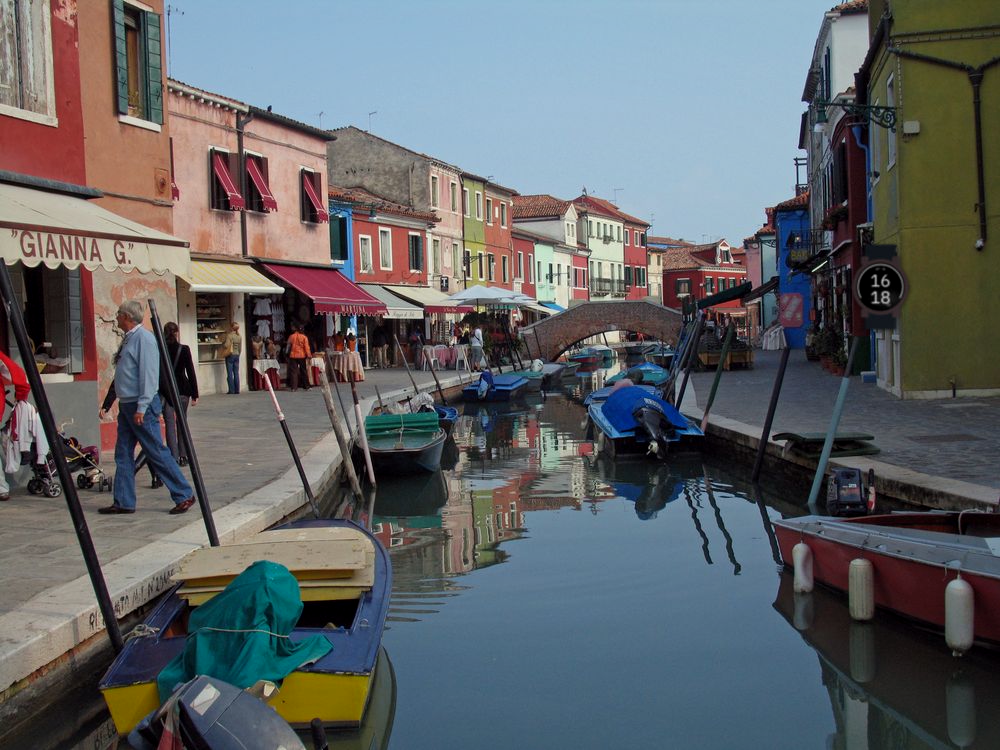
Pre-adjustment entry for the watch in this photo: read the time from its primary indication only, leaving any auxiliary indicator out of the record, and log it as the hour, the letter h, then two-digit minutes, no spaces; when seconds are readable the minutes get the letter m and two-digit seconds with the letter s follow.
16h18
